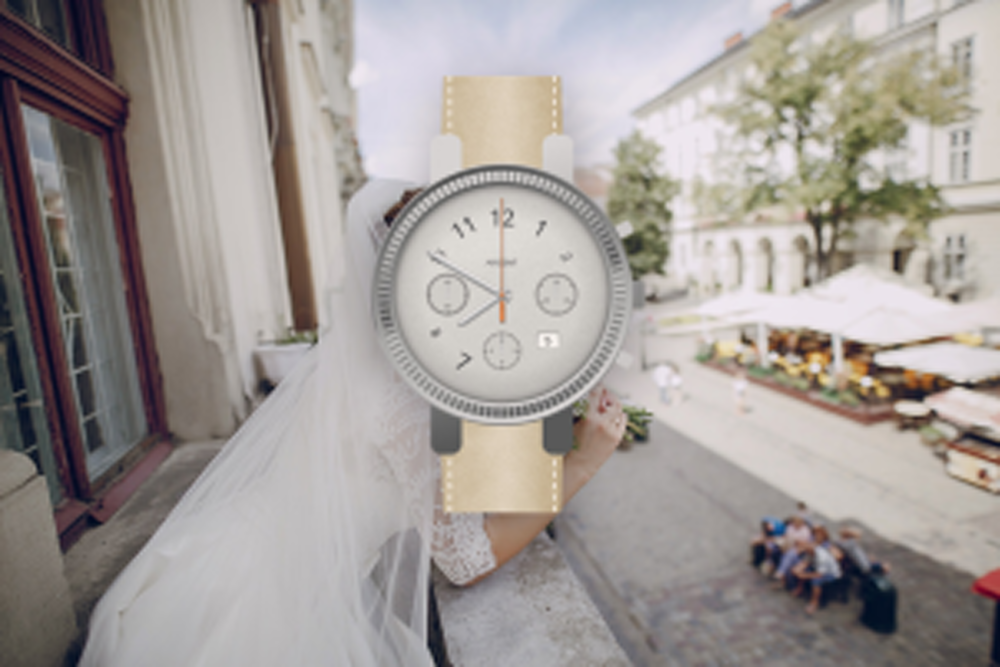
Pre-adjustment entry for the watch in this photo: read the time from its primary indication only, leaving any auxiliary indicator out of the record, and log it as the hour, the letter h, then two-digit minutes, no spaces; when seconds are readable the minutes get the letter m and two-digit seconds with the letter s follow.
7h50
